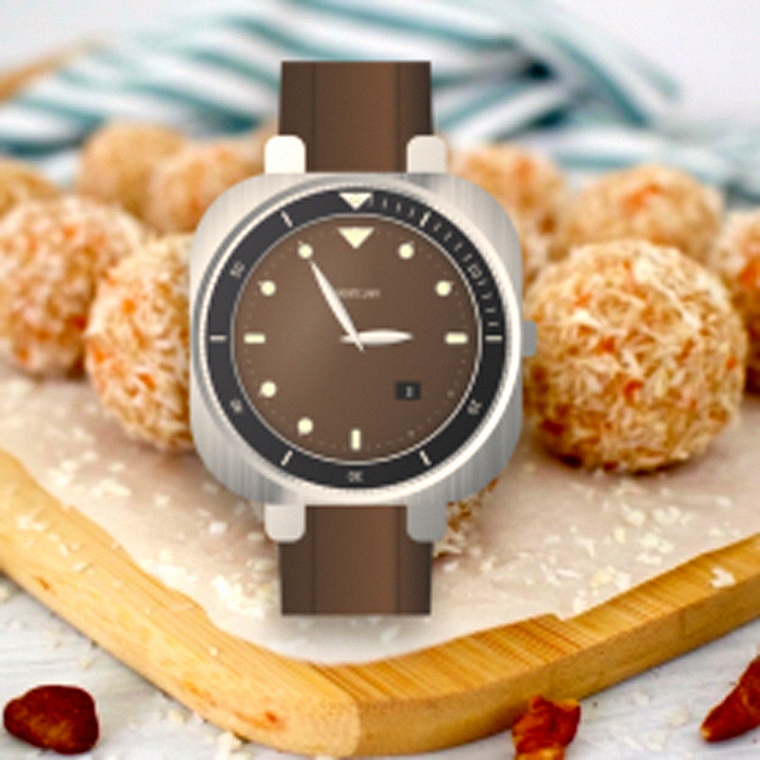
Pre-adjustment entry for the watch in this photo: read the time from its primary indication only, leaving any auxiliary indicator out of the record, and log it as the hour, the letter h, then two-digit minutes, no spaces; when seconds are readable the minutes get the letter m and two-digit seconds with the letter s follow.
2h55
